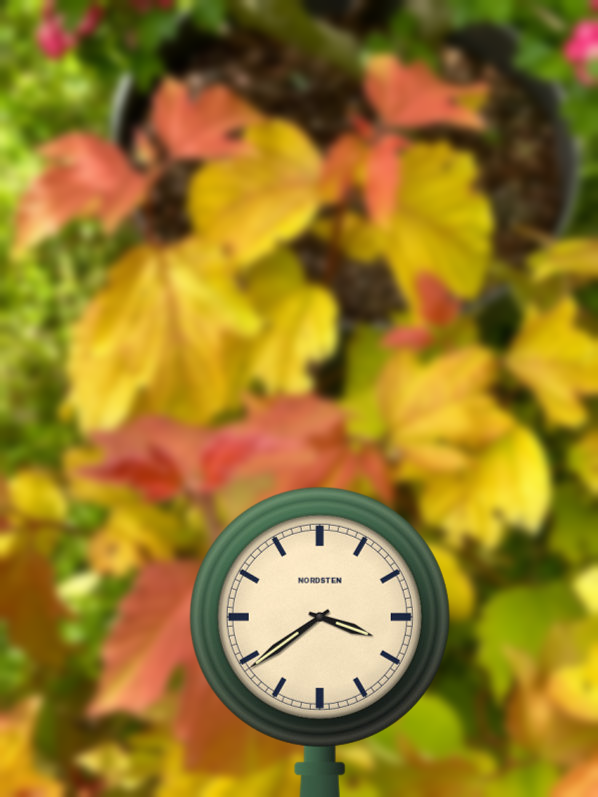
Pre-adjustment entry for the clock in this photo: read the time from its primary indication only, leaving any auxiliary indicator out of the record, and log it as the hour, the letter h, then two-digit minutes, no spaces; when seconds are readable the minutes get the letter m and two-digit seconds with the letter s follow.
3h39
